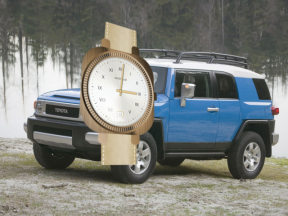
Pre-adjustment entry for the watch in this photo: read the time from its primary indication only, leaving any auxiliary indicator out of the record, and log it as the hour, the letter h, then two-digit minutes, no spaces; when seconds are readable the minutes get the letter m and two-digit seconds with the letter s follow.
3h01
